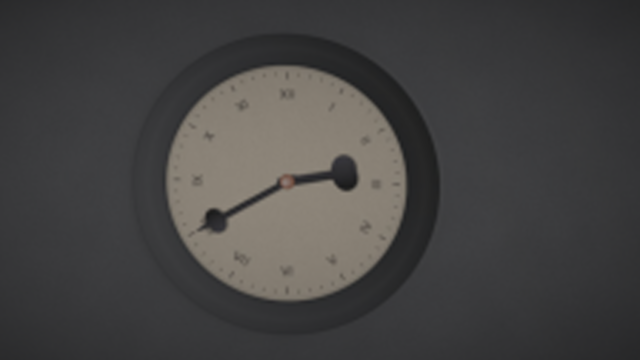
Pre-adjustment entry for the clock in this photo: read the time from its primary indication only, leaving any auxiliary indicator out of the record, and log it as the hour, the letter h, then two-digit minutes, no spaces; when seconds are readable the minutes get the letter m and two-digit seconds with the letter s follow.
2h40
